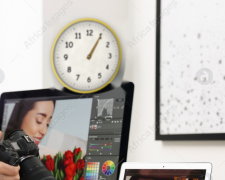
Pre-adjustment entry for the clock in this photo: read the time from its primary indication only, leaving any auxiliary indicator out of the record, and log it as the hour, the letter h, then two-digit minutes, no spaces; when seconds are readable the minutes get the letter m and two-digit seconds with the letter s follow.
1h05
